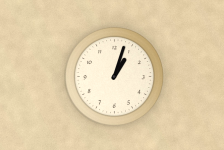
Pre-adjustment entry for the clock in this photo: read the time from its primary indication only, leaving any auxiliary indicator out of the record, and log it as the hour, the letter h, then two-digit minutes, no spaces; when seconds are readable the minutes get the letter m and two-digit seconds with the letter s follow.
1h03
